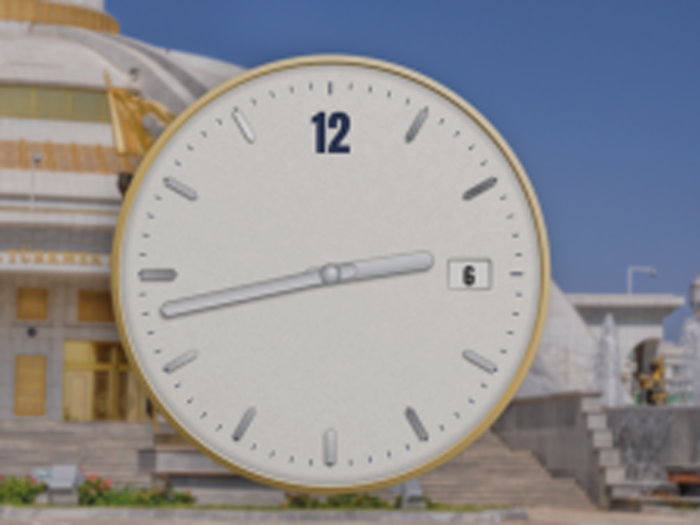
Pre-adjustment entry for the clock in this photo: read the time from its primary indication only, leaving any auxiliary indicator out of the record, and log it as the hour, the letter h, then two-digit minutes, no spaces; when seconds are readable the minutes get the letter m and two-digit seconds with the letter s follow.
2h43
